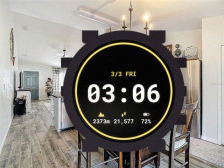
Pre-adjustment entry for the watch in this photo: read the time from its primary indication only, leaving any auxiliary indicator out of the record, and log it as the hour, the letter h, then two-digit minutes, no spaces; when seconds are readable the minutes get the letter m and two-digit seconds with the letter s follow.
3h06
